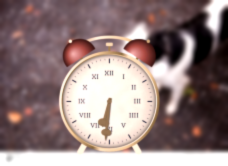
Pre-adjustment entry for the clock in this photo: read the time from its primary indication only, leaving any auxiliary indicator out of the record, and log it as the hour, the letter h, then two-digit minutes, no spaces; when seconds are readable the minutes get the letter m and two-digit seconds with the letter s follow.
6h31
